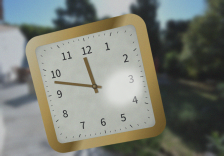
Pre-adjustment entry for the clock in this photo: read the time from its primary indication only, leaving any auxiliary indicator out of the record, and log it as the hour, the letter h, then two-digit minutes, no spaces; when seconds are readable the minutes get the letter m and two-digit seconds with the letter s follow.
11h48
